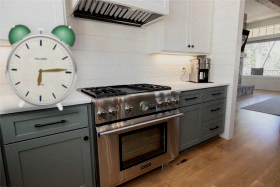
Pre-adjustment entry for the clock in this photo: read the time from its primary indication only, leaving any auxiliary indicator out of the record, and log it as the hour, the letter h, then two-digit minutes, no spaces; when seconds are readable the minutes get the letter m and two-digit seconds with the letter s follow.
6h14
